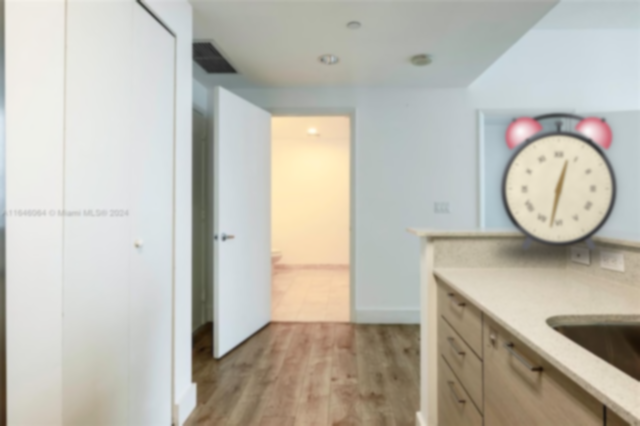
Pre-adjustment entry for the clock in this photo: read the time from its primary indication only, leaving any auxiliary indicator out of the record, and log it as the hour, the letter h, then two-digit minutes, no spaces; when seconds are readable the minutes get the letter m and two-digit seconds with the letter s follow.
12h32
